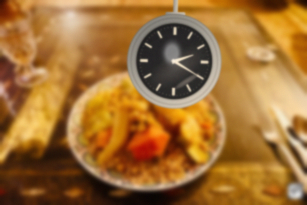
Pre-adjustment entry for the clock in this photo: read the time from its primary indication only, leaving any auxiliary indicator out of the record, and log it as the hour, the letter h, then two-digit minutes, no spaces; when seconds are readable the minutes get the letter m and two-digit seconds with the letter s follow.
2h20
